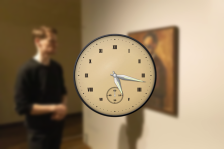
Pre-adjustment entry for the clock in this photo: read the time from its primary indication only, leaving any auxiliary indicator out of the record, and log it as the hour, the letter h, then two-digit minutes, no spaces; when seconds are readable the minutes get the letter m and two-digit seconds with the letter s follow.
5h17
